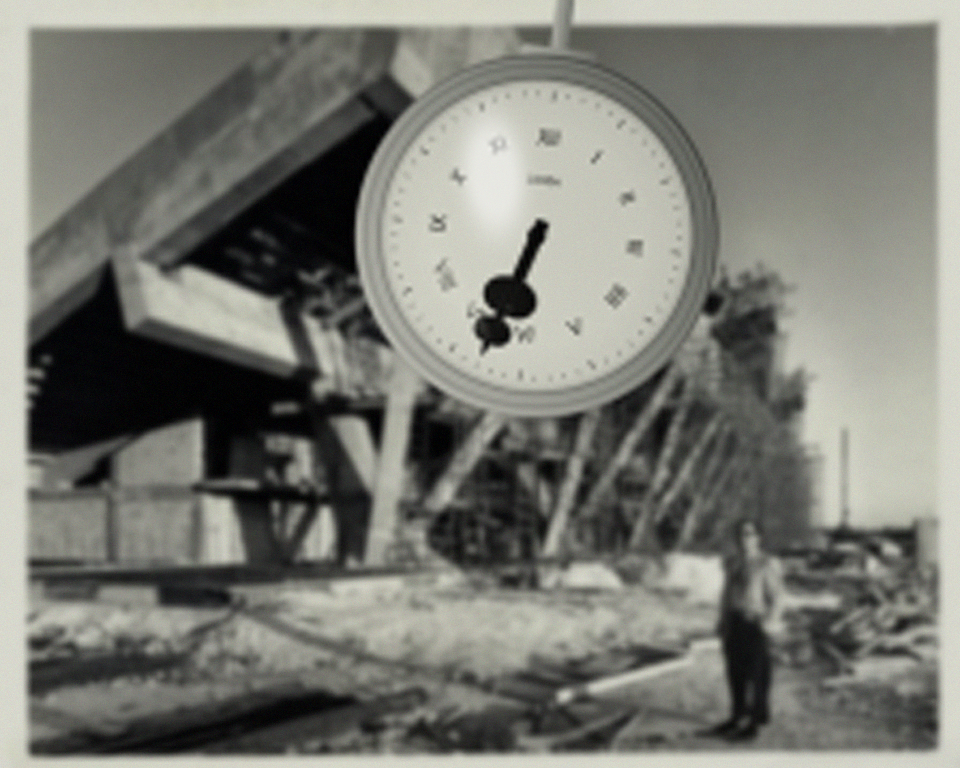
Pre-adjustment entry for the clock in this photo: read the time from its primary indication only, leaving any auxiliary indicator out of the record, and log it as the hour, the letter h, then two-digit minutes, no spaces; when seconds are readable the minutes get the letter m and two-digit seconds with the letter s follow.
6h33
